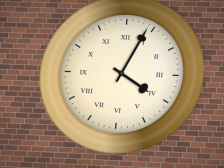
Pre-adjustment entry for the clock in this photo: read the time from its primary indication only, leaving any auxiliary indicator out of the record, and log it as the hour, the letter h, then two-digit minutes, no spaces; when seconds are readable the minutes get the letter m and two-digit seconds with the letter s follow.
4h04
